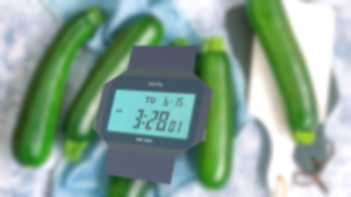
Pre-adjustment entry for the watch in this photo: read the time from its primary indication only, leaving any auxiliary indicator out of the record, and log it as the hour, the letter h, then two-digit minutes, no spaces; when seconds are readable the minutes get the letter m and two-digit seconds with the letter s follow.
3h28
